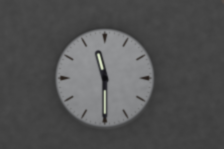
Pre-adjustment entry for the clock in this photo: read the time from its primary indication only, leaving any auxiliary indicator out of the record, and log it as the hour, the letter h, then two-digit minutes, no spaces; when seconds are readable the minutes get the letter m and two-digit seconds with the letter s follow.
11h30
